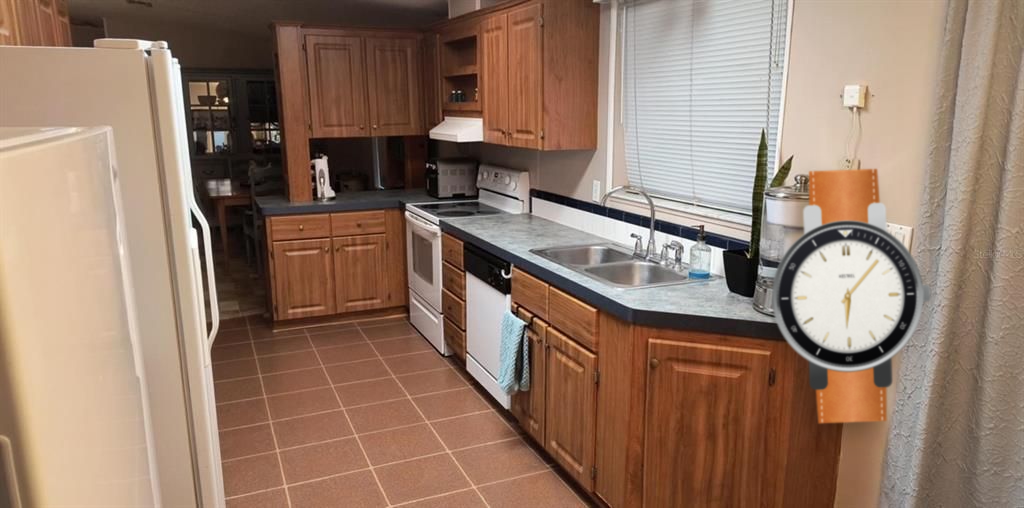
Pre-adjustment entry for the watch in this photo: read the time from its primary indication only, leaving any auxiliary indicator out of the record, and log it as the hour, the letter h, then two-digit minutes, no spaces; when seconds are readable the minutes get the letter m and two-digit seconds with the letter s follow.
6h07
